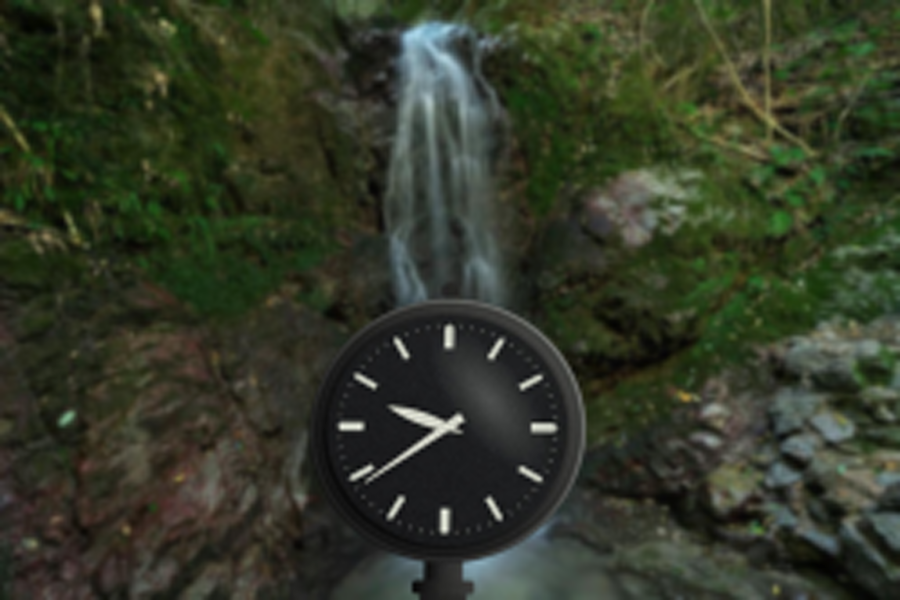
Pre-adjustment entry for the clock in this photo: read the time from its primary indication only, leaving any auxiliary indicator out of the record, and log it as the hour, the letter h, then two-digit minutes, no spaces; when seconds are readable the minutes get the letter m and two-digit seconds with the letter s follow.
9h39
